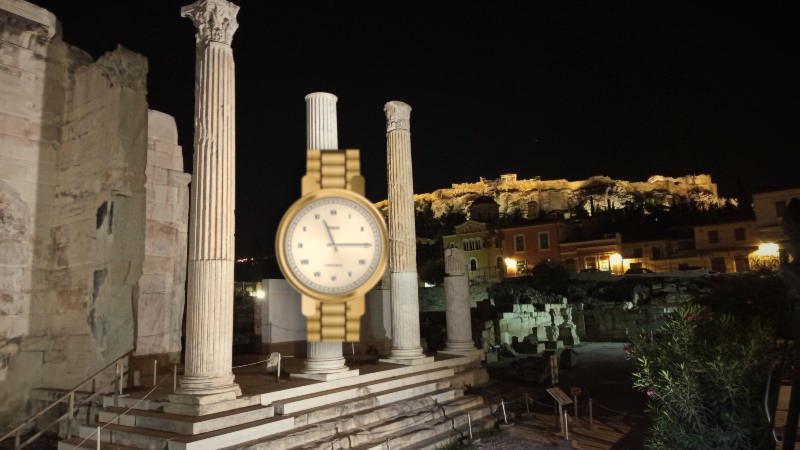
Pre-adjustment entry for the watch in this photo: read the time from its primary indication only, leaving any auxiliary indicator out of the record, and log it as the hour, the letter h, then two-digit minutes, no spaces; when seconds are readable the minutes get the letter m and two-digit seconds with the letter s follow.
11h15
